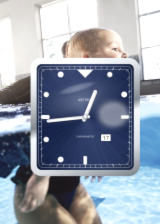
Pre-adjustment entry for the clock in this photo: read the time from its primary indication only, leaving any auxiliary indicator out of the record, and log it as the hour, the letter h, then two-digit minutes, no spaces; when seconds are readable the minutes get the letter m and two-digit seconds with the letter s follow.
12h44
